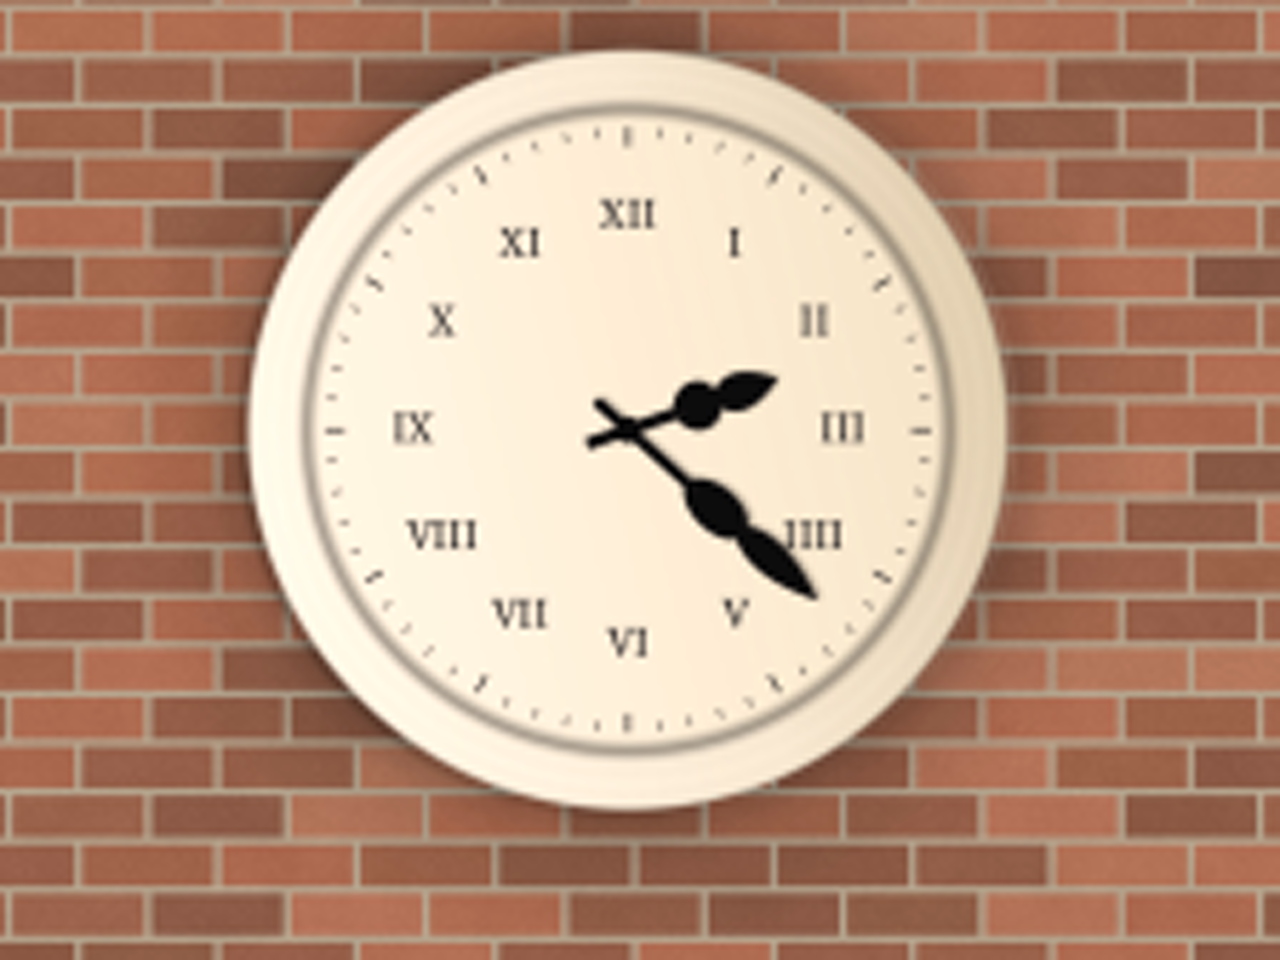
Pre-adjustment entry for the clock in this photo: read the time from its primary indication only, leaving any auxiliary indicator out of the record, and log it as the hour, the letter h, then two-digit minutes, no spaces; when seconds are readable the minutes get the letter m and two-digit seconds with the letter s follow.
2h22
